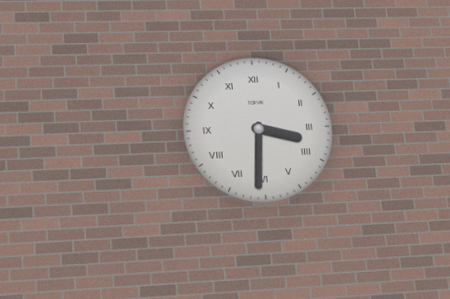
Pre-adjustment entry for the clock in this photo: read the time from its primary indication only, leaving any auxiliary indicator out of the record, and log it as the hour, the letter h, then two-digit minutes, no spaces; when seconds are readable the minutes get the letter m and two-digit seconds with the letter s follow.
3h31
